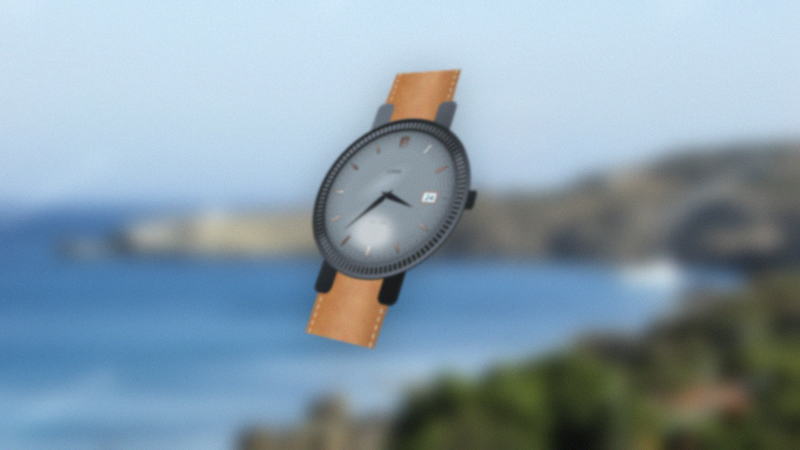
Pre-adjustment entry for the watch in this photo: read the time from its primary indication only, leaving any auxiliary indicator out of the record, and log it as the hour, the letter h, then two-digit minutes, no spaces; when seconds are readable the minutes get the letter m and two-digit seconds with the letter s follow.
3h37
